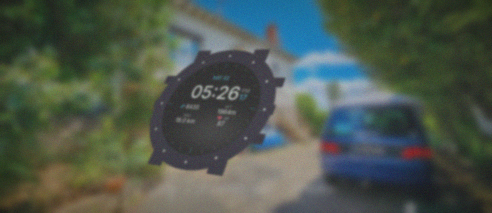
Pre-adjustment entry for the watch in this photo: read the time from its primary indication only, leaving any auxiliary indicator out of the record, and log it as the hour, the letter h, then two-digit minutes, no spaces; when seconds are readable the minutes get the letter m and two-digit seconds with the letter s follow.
5h26
